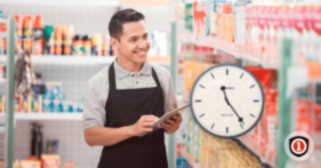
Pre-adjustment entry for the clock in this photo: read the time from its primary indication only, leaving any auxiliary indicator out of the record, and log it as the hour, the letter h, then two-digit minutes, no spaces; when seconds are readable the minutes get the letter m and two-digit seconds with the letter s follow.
11h24
